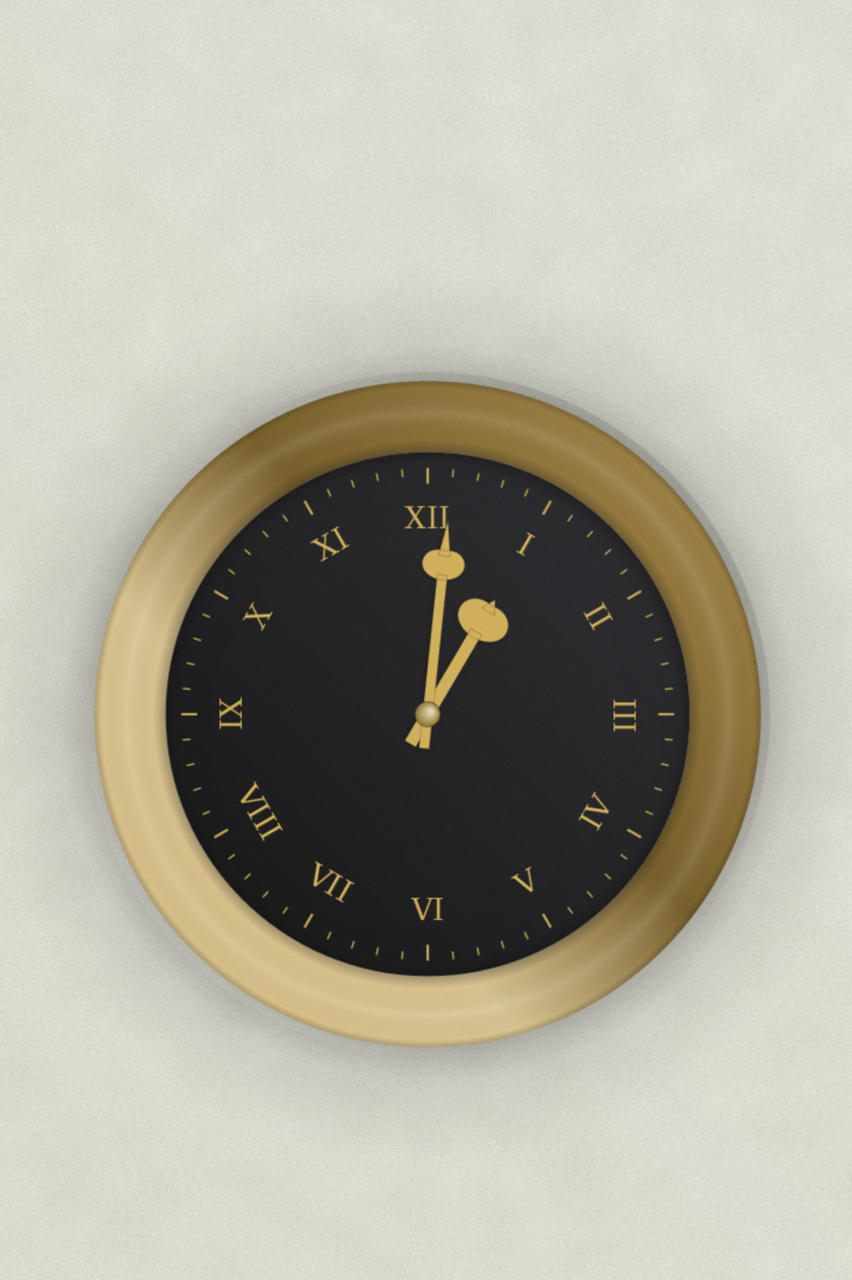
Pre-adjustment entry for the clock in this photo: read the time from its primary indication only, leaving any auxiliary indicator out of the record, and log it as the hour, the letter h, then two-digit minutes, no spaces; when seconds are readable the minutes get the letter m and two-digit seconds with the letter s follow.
1h01
